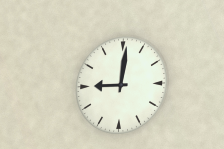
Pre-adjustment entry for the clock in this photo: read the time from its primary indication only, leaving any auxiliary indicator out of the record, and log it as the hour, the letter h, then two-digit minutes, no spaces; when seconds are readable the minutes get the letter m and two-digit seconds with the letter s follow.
9h01
